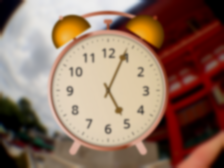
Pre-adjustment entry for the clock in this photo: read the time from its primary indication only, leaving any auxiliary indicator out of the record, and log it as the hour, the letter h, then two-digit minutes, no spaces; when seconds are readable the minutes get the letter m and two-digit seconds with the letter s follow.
5h04
